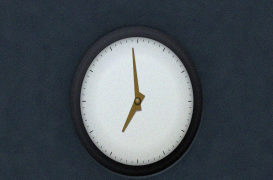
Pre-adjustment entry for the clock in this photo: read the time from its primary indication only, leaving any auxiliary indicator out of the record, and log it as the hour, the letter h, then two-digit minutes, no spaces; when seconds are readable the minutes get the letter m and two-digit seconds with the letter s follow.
6h59
